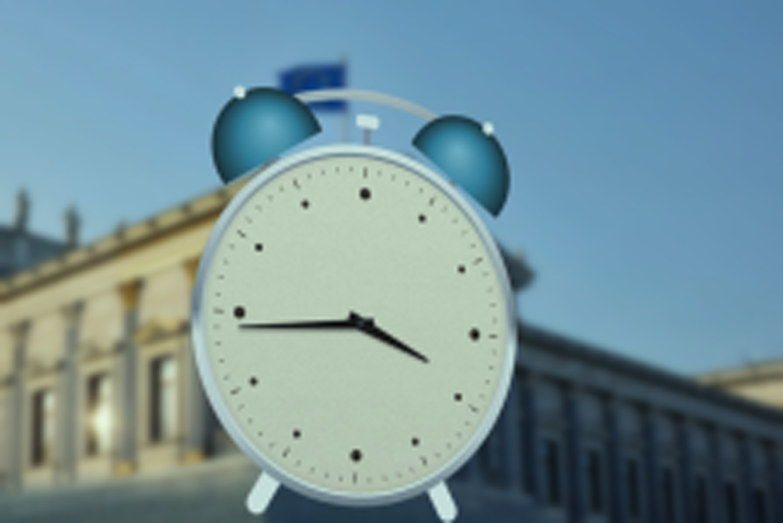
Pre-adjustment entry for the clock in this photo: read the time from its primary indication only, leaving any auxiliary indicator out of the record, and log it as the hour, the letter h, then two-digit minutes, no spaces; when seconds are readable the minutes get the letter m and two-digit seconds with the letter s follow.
3h44
